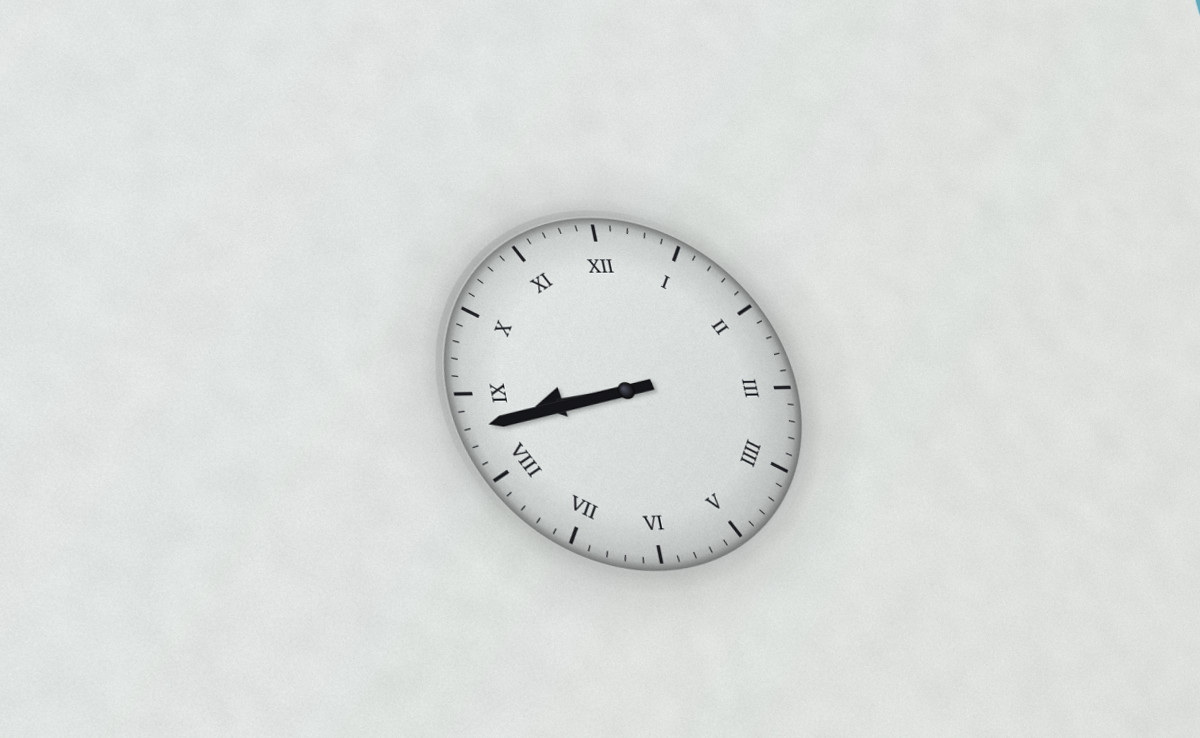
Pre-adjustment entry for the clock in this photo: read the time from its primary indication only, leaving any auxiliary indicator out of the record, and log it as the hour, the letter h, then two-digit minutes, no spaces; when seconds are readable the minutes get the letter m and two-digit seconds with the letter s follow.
8h43
